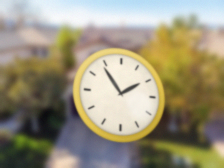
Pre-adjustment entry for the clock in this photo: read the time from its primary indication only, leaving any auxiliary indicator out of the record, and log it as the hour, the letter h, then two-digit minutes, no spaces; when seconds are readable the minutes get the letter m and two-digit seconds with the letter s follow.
1h54
